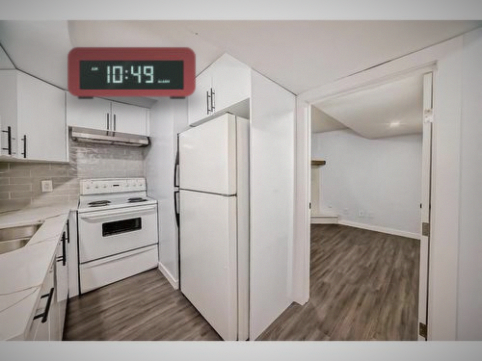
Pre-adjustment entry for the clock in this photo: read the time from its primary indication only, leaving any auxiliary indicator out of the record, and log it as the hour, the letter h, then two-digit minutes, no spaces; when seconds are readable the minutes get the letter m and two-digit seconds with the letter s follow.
10h49
